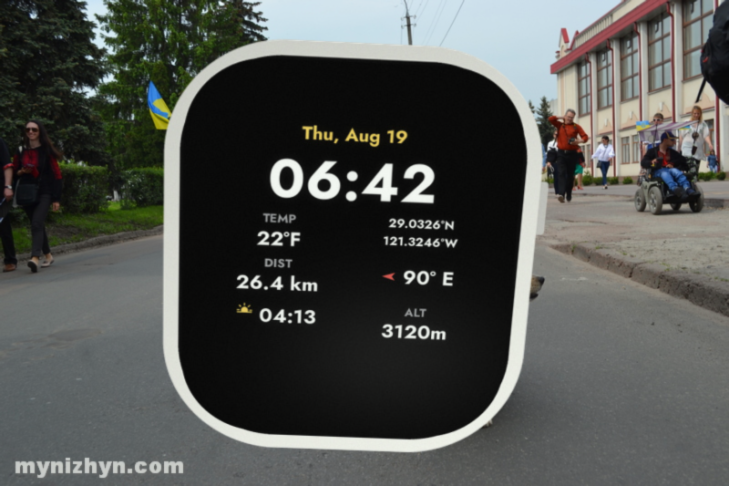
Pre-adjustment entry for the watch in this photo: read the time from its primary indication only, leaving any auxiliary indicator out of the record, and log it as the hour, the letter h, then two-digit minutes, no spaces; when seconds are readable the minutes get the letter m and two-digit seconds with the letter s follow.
6h42
